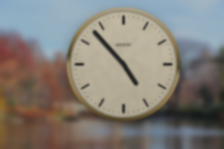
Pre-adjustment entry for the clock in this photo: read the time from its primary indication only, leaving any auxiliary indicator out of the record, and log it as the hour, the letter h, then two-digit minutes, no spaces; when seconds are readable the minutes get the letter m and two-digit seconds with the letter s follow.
4h53
